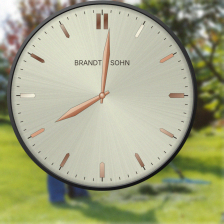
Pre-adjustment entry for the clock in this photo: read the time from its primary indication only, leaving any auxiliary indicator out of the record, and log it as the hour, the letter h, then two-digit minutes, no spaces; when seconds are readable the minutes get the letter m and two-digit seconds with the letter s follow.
8h01
